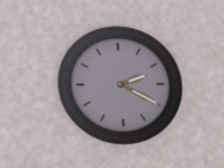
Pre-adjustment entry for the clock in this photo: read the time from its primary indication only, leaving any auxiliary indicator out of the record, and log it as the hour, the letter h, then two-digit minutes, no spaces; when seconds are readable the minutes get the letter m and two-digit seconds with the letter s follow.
2h20
